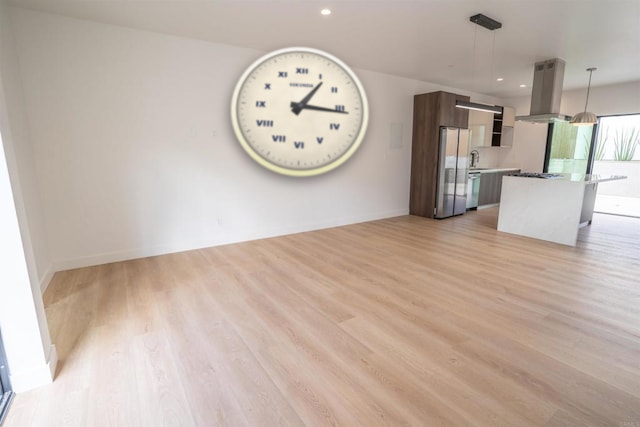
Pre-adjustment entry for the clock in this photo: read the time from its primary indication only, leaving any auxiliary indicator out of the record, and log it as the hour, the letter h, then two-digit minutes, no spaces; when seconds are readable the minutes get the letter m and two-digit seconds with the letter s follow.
1h16
